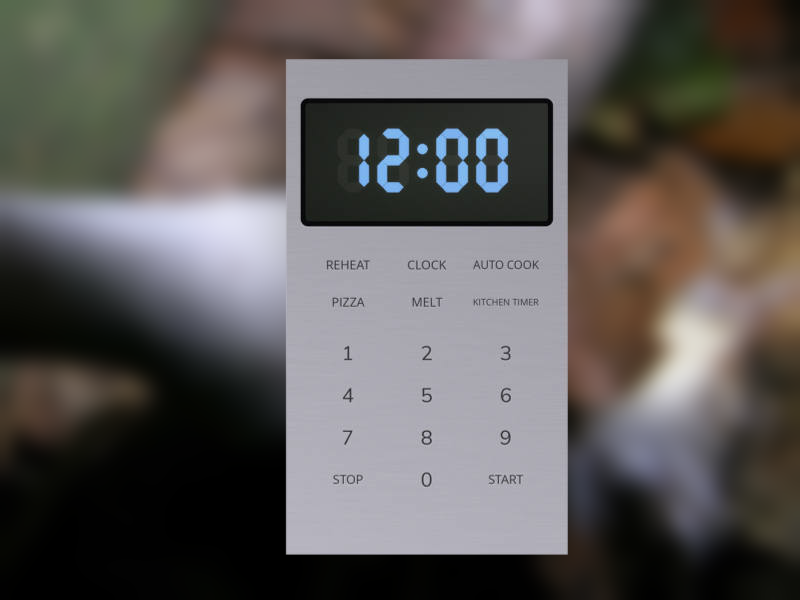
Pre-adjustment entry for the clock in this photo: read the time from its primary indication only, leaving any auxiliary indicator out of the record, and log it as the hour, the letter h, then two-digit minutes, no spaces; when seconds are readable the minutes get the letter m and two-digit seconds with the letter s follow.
12h00
